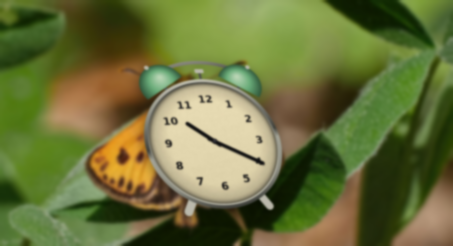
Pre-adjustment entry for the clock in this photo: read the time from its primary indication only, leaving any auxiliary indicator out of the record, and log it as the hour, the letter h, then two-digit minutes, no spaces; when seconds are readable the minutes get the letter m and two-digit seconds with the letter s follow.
10h20
